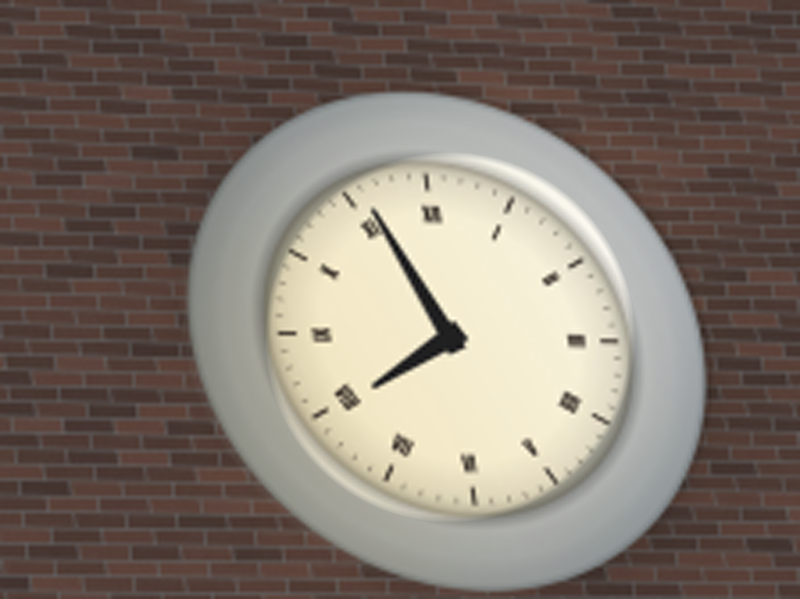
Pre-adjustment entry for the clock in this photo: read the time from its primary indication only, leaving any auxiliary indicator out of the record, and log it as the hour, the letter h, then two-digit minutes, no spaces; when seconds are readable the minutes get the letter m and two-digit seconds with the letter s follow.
7h56
